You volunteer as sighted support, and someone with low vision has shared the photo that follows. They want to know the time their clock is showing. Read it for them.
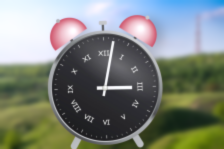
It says 3:02
